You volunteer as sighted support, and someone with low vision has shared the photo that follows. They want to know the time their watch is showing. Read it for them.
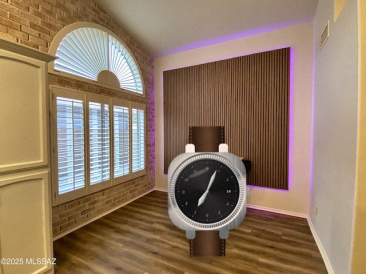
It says 7:04
